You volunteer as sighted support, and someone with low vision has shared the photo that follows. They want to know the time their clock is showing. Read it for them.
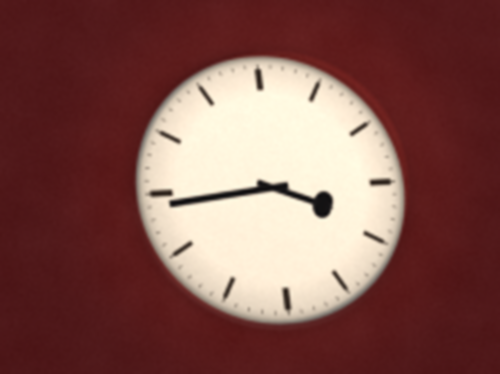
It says 3:44
